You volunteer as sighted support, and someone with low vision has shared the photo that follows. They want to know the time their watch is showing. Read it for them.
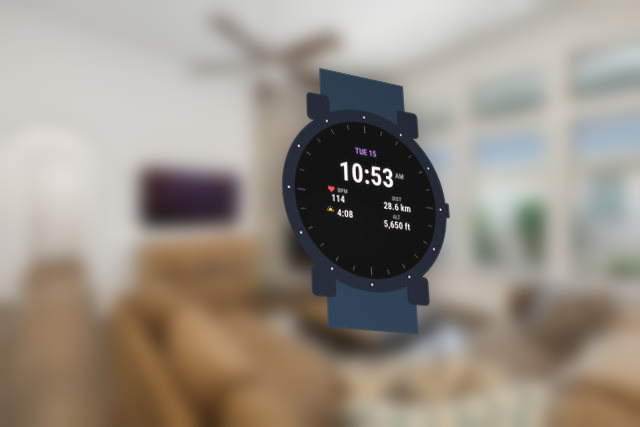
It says 10:53
